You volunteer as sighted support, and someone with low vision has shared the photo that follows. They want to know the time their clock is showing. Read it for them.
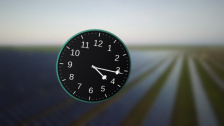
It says 4:16
